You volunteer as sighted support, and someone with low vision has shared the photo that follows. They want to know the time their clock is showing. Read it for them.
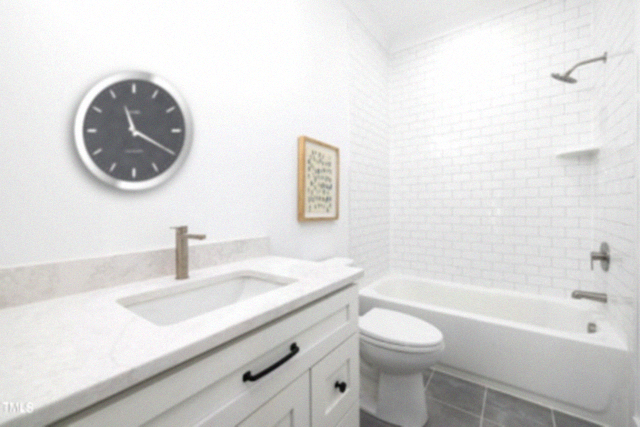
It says 11:20
